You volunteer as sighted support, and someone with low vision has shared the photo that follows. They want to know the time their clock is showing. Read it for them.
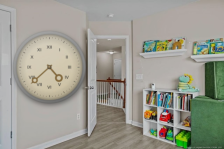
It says 4:38
